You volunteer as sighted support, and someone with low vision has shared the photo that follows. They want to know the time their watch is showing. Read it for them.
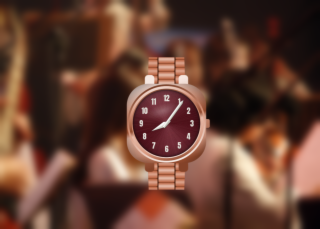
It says 8:06
